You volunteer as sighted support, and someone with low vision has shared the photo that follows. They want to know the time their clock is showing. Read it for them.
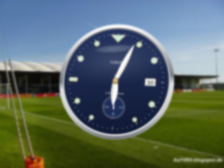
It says 6:04
